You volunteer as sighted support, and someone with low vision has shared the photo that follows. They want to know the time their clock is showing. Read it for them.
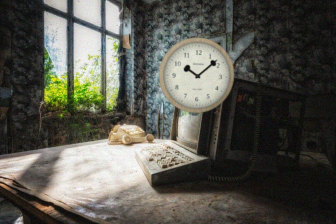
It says 10:08
